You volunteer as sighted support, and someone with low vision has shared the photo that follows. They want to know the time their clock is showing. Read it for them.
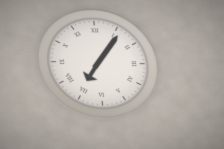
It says 7:06
